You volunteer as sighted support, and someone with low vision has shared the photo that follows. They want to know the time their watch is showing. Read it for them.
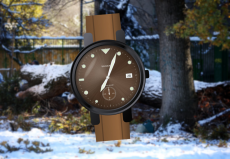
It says 7:04
